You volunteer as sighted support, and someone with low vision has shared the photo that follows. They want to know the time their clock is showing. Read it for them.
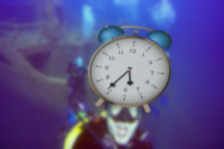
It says 5:36
